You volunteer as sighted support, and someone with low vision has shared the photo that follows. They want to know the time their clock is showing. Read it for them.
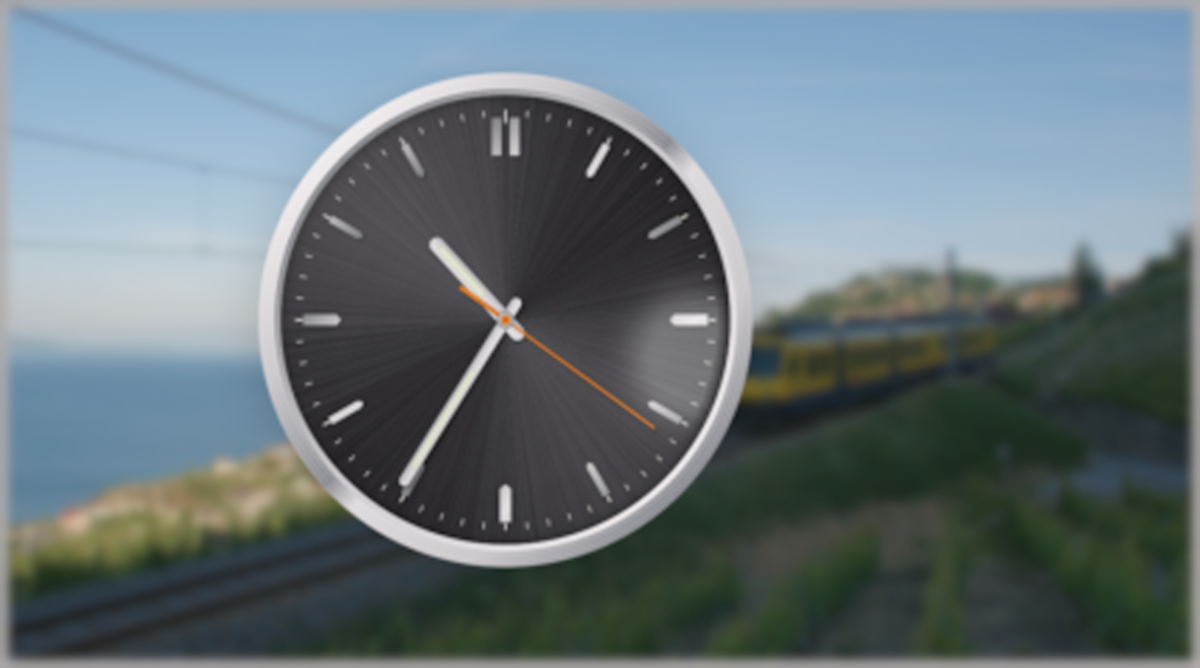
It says 10:35:21
